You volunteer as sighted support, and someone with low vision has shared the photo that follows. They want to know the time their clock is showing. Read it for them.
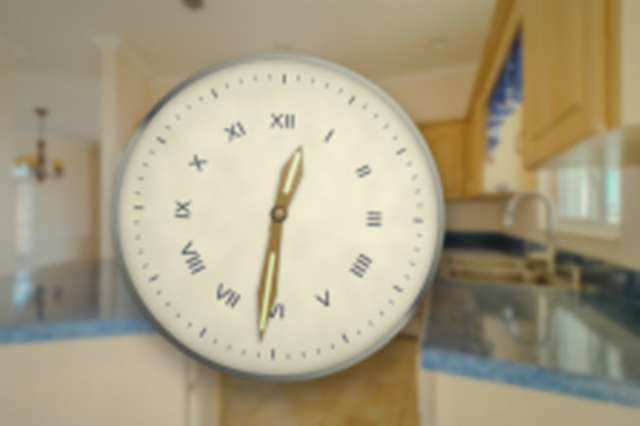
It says 12:31
